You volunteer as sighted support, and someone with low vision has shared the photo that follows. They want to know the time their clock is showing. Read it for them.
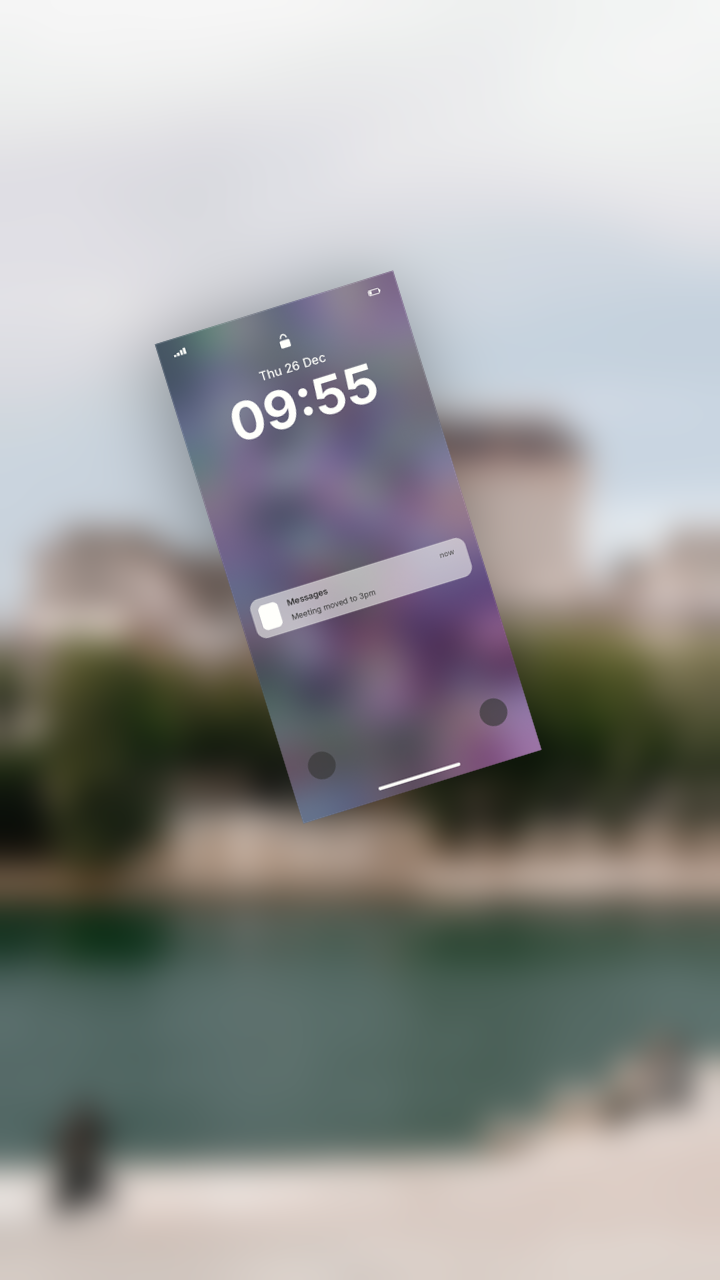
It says 9:55
